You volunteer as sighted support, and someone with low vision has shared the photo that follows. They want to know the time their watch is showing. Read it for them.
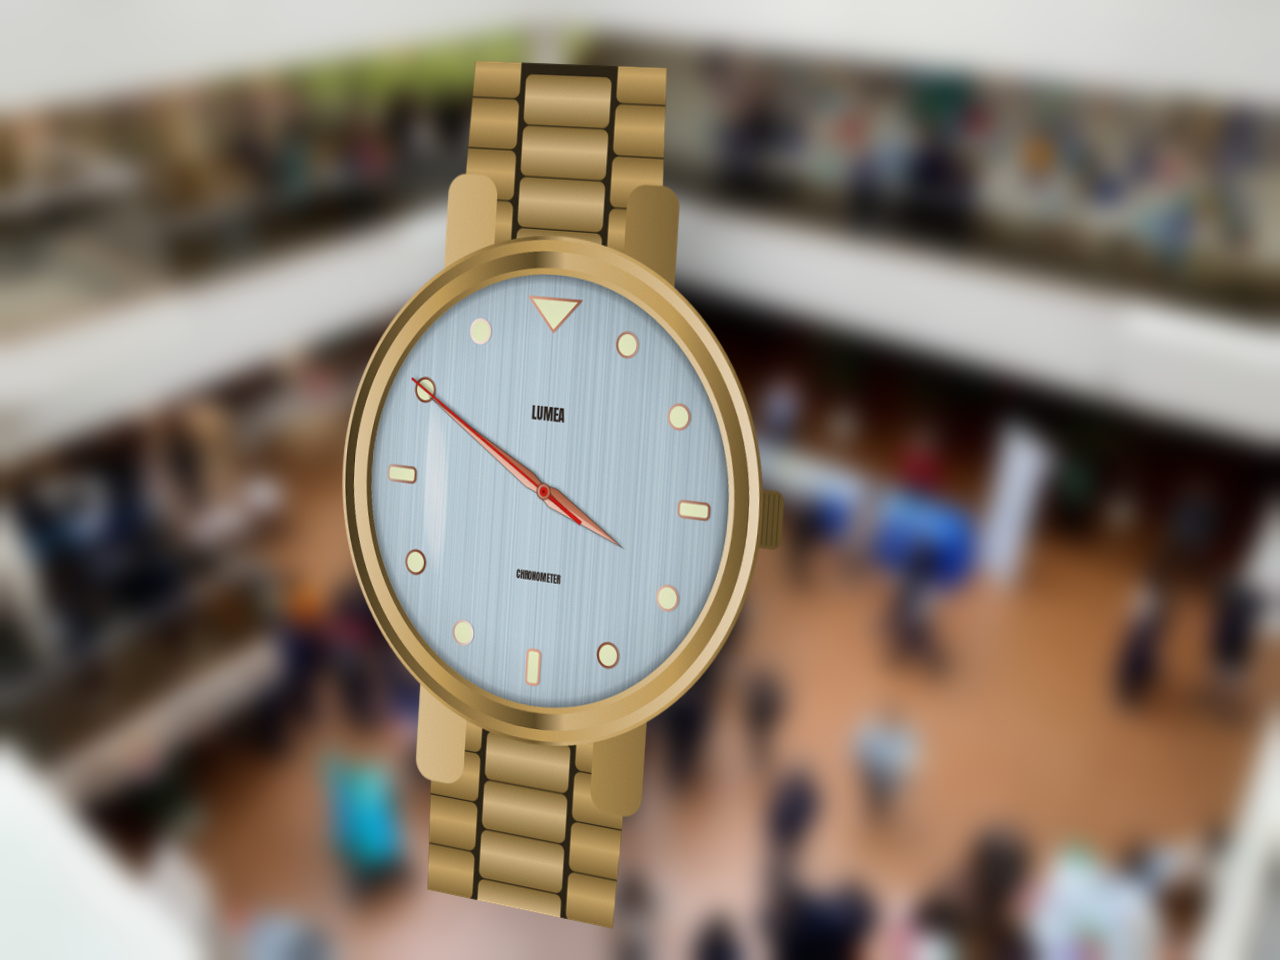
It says 3:49:50
